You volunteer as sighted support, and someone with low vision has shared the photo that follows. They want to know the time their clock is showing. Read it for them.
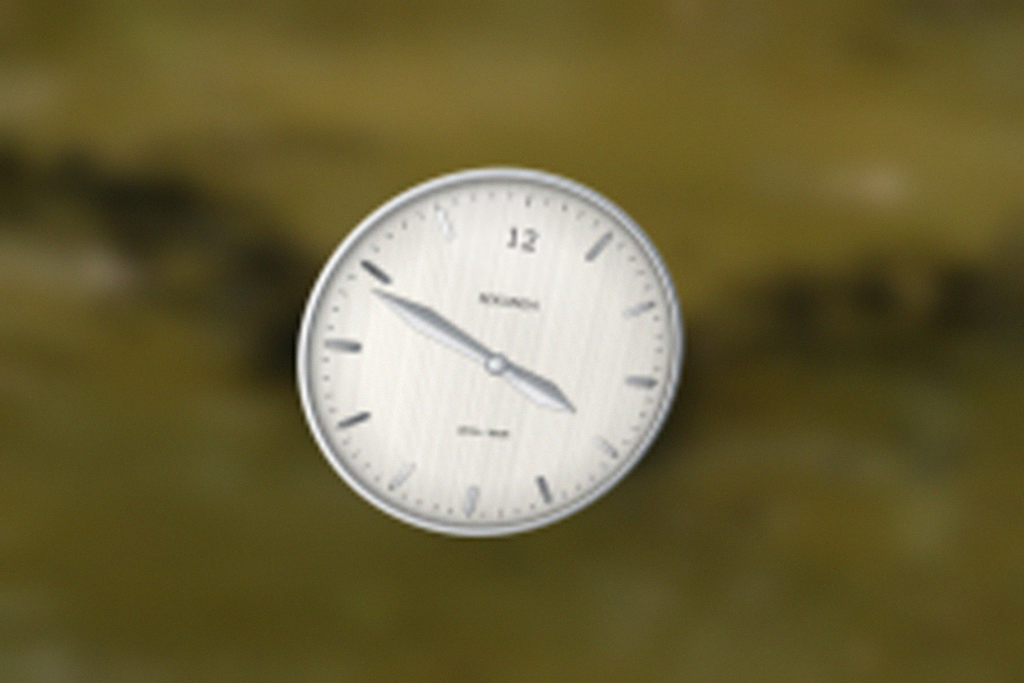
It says 3:49
